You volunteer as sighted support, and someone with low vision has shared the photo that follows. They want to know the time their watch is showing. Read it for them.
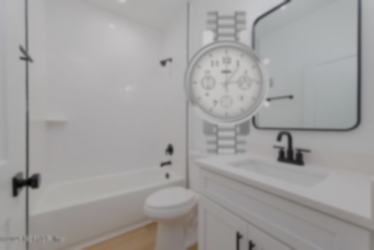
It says 1:14
